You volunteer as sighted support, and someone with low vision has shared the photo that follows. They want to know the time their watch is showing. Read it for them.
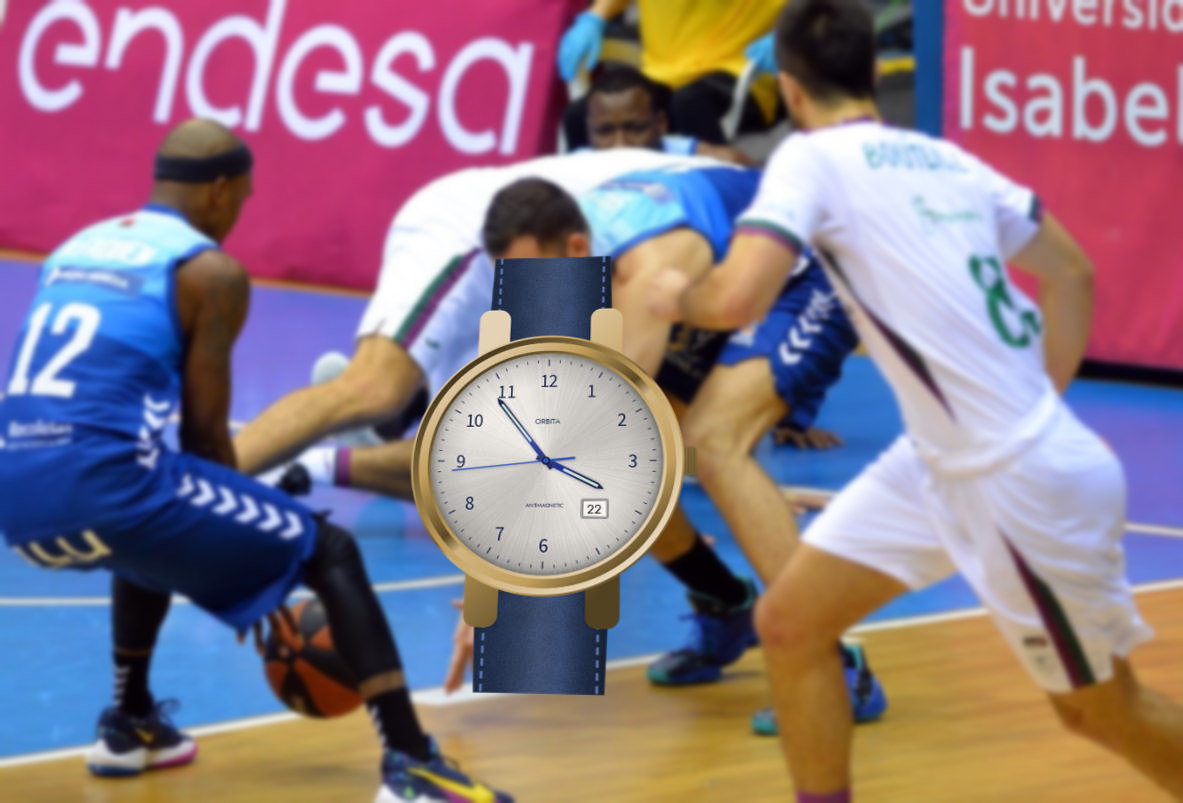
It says 3:53:44
